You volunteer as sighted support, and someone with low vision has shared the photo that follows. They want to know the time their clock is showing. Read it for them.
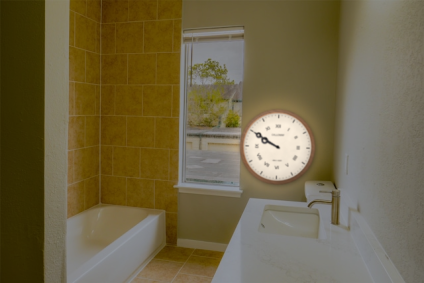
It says 9:50
